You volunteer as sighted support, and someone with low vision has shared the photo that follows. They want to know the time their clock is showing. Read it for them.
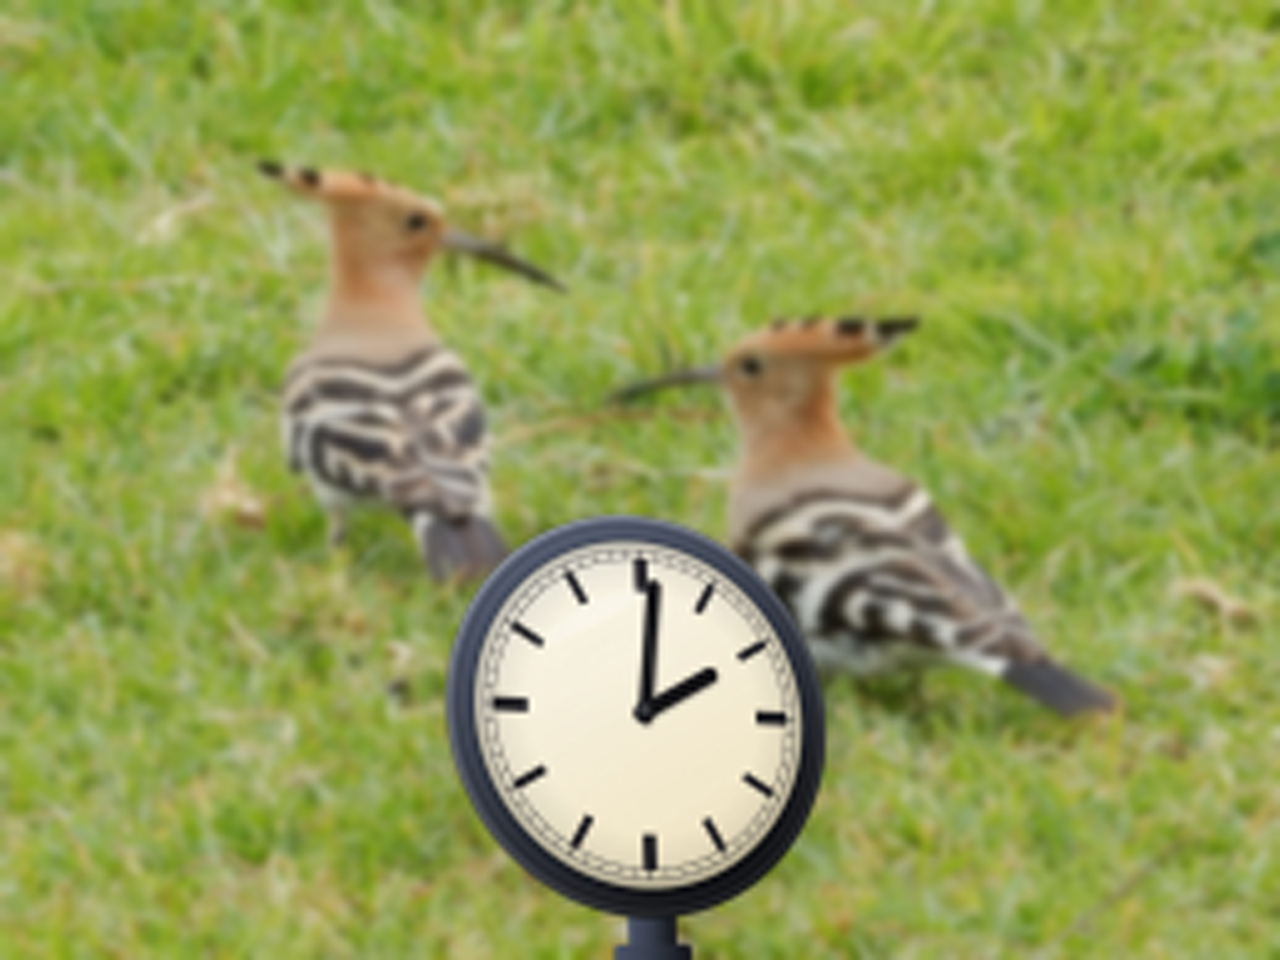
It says 2:01
